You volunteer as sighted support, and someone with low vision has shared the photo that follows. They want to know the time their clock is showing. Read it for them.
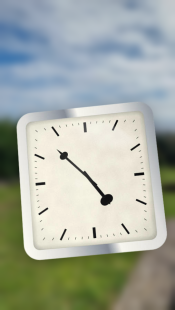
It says 4:53
